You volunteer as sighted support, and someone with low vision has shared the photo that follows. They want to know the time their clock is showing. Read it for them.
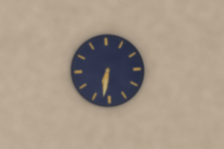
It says 6:32
